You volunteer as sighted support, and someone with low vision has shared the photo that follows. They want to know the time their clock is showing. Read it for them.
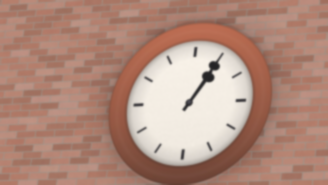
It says 1:05
